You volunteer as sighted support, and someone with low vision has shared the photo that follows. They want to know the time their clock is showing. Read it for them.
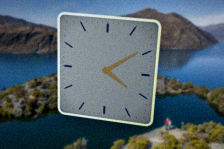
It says 4:09
